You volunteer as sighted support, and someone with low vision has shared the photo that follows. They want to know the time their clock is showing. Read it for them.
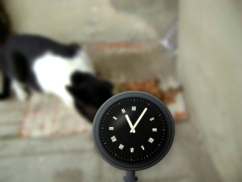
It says 11:05
